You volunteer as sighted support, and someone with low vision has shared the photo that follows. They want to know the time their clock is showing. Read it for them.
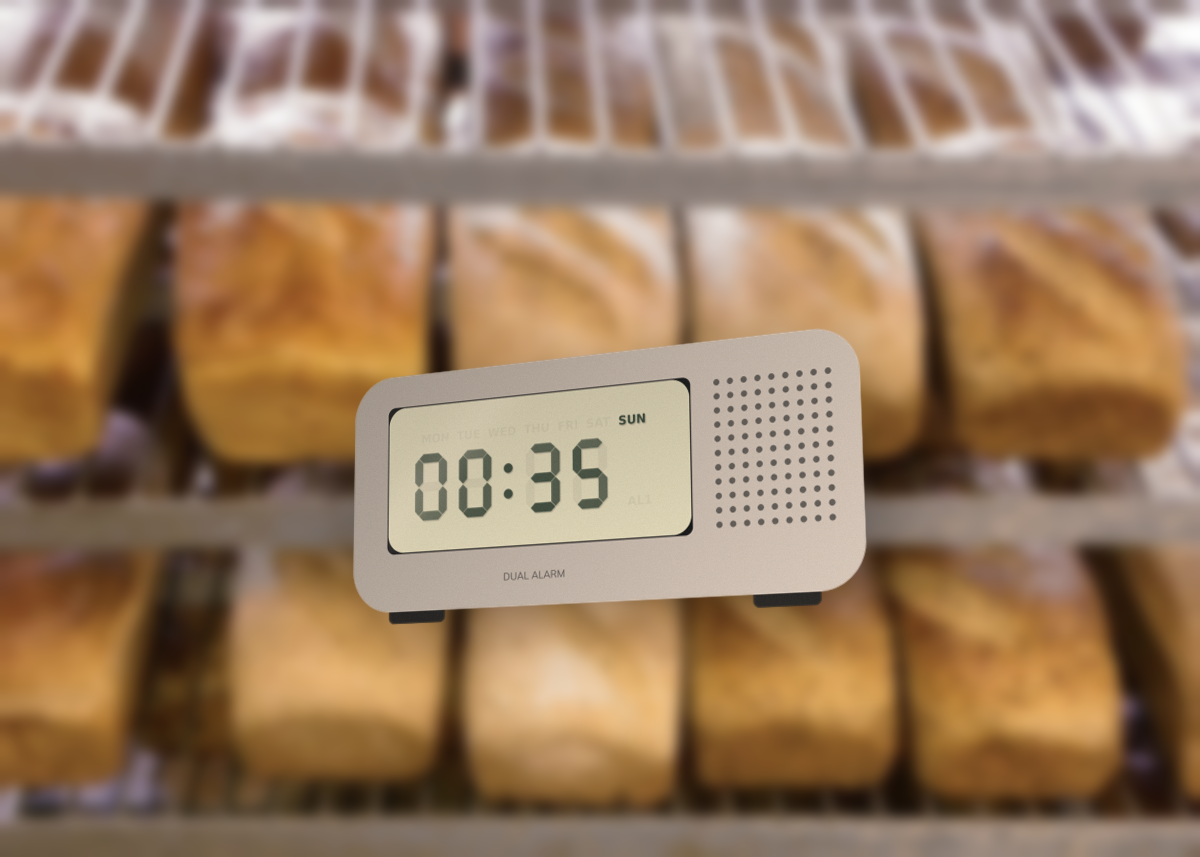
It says 0:35
